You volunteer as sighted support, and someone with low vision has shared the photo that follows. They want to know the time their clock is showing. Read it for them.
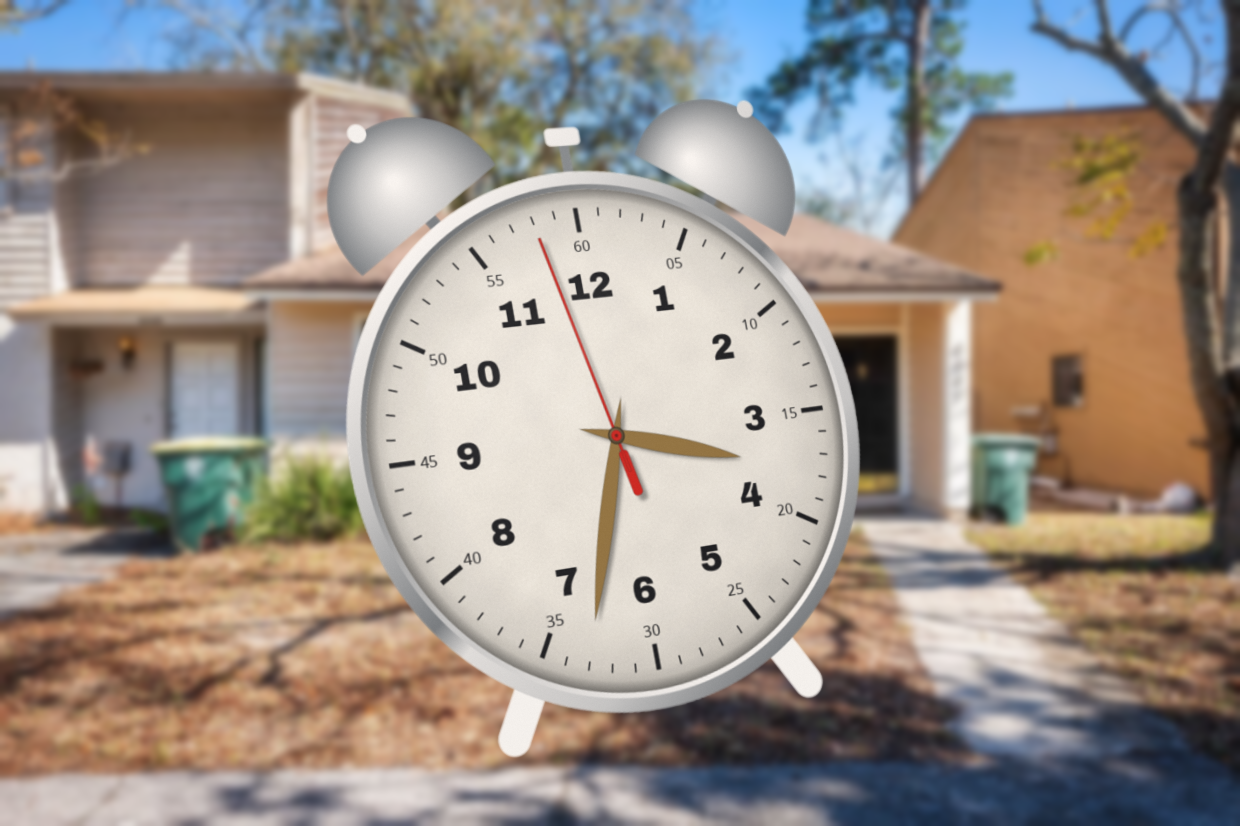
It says 3:32:58
